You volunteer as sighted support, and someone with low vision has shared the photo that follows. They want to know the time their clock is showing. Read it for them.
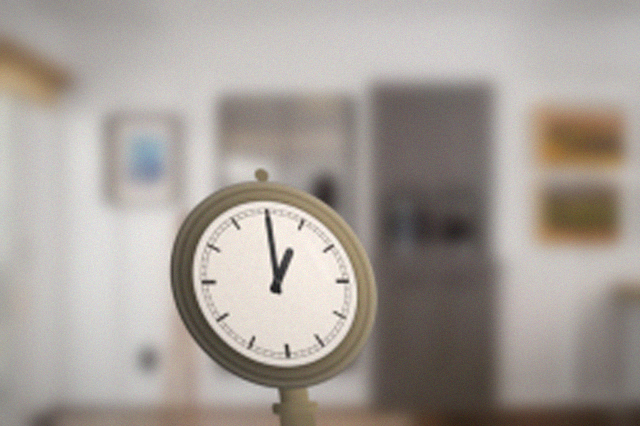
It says 1:00
